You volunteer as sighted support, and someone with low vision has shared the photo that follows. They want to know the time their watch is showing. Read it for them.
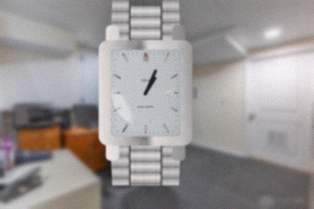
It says 1:04
